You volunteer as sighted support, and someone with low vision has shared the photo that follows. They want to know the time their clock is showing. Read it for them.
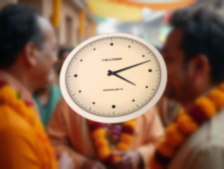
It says 4:12
